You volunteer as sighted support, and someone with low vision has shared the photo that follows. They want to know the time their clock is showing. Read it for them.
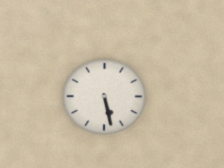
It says 5:28
